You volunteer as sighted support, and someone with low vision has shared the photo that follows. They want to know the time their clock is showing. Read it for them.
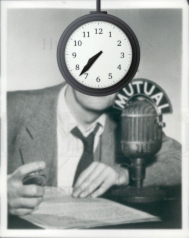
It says 7:37
